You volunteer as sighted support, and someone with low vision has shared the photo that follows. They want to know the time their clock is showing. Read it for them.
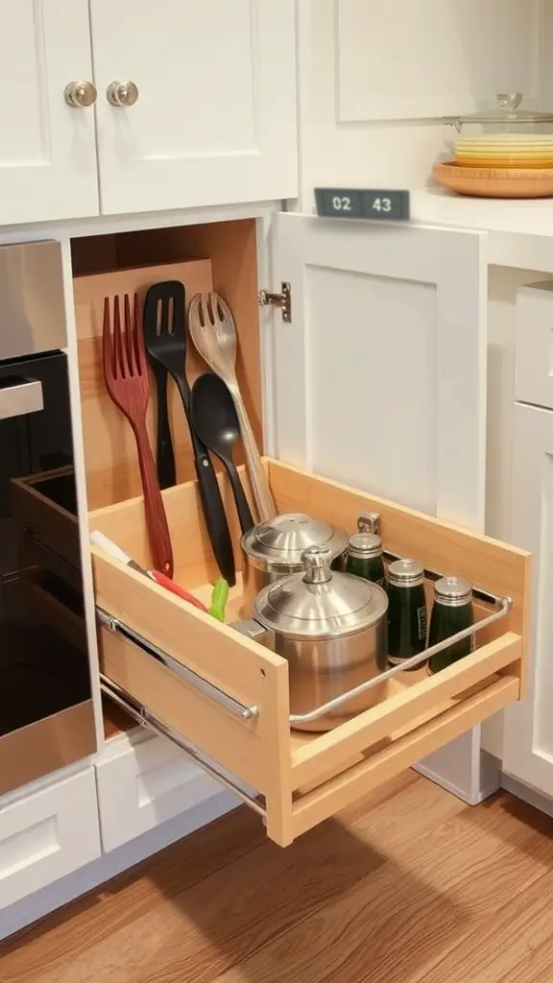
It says 2:43
